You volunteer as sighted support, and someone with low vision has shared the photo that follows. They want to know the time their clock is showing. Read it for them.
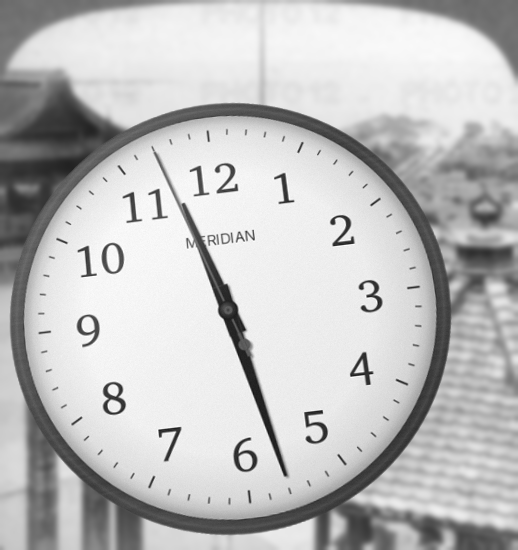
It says 11:27:57
